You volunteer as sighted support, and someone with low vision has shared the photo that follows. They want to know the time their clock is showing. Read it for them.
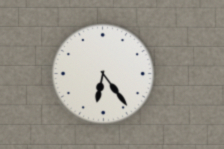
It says 6:24
